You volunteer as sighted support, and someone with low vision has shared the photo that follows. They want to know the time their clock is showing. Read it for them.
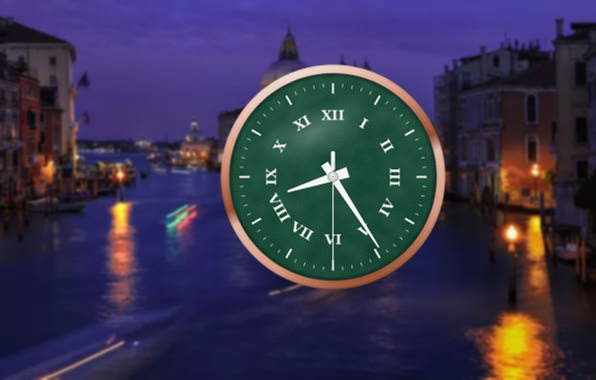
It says 8:24:30
